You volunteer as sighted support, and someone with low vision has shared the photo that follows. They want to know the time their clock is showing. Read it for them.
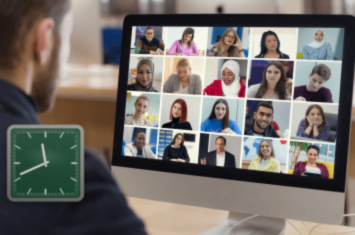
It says 11:41
